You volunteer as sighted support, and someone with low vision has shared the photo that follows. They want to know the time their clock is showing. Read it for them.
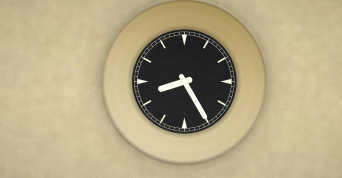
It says 8:25
